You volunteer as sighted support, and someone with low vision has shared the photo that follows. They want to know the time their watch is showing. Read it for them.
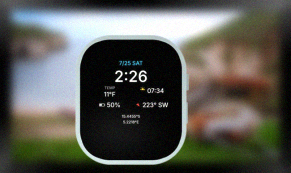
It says 2:26
